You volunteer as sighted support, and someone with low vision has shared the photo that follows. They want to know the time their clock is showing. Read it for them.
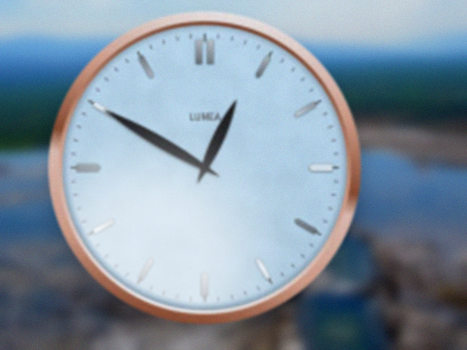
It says 12:50
